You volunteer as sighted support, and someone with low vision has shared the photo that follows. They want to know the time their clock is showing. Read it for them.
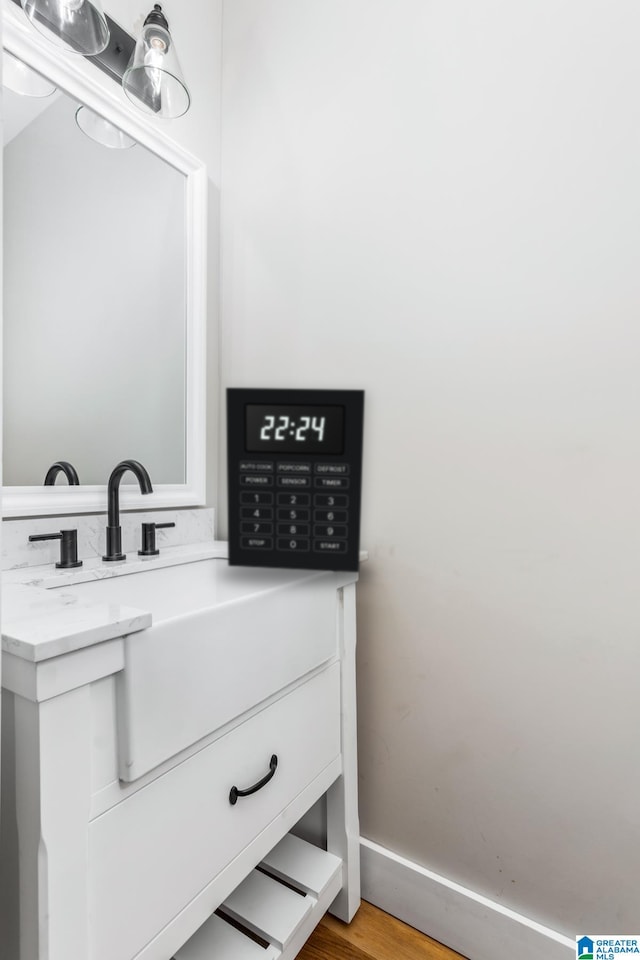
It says 22:24
